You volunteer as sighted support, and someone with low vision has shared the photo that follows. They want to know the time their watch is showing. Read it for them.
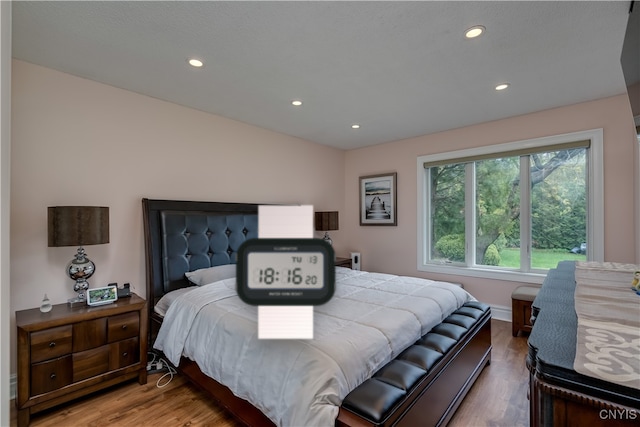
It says 18:16
